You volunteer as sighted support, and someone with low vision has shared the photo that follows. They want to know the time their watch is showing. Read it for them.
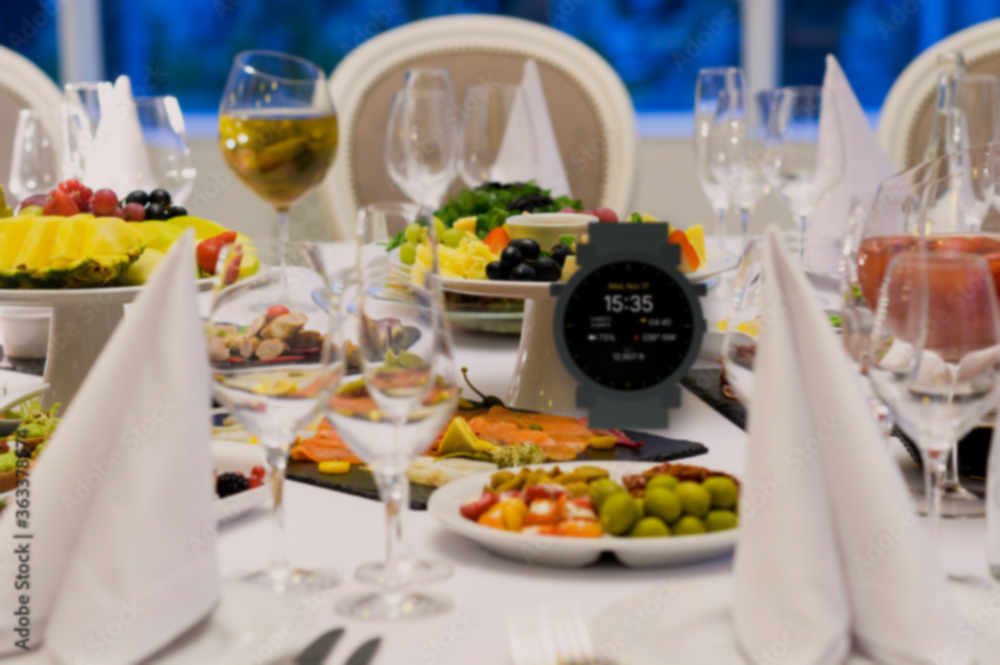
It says 15:35
